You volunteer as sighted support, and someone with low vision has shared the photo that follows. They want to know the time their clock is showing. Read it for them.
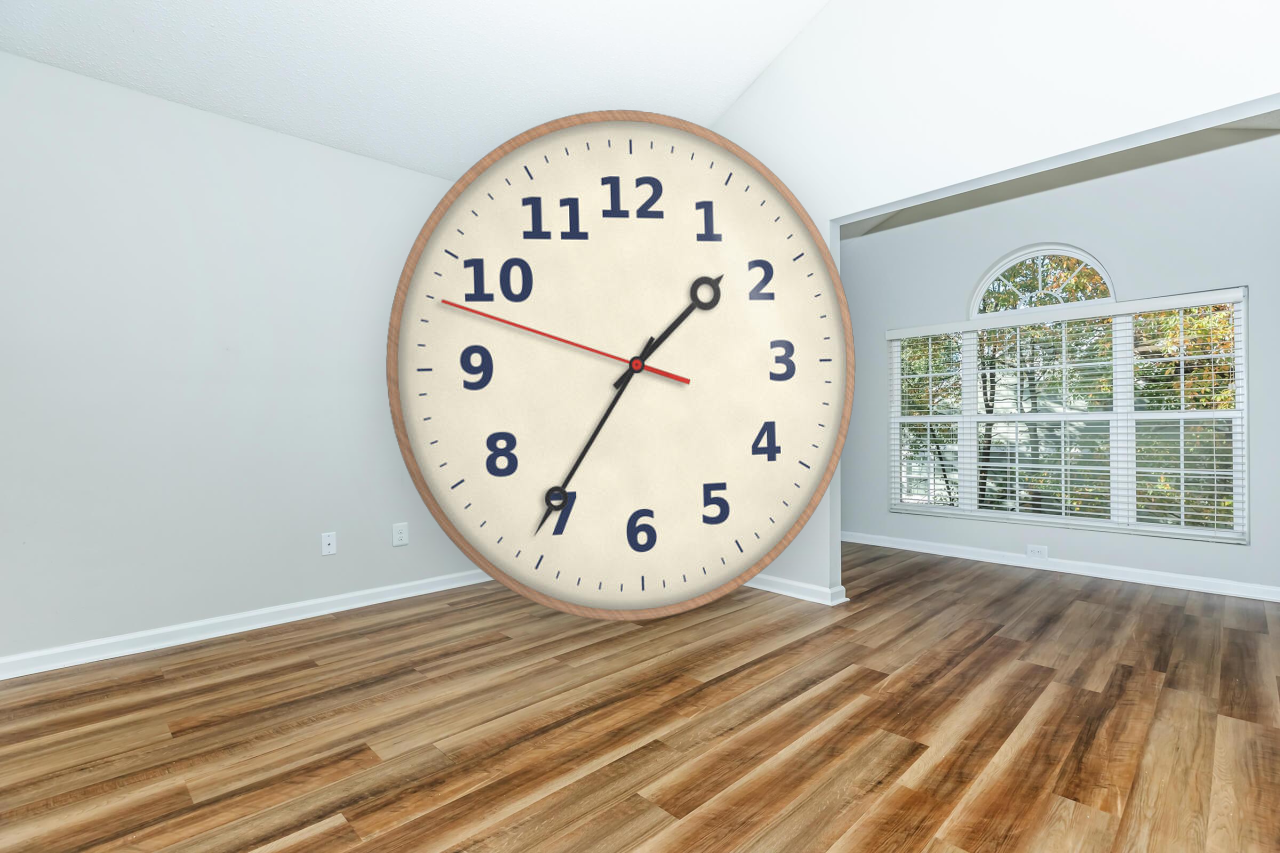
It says 1:35:48
